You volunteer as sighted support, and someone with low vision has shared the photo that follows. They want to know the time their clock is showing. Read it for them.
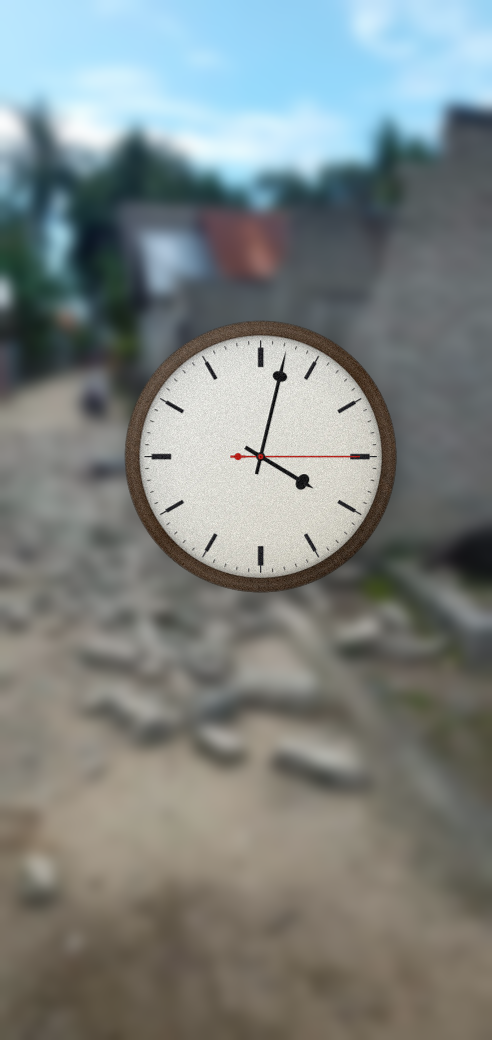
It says 4:02:15
